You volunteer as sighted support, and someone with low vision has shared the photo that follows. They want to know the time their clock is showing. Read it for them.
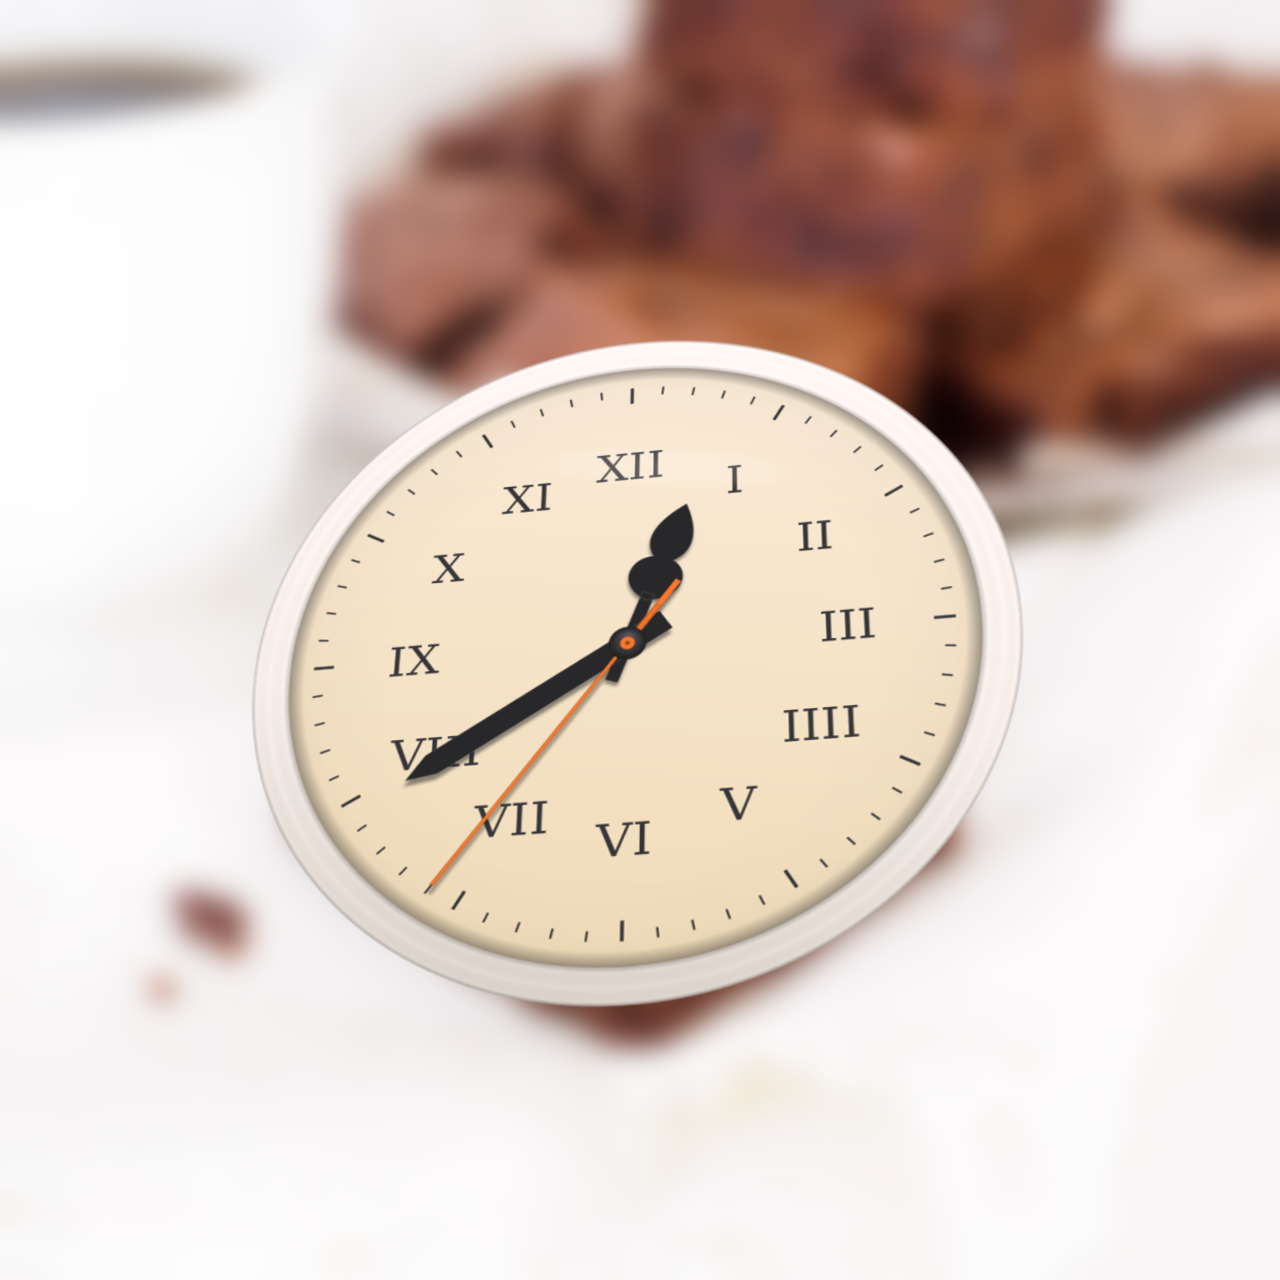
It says 12:39:36
